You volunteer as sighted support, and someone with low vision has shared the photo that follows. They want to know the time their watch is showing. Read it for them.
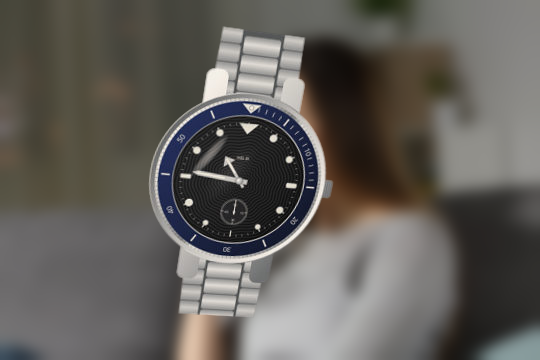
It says 10:46
